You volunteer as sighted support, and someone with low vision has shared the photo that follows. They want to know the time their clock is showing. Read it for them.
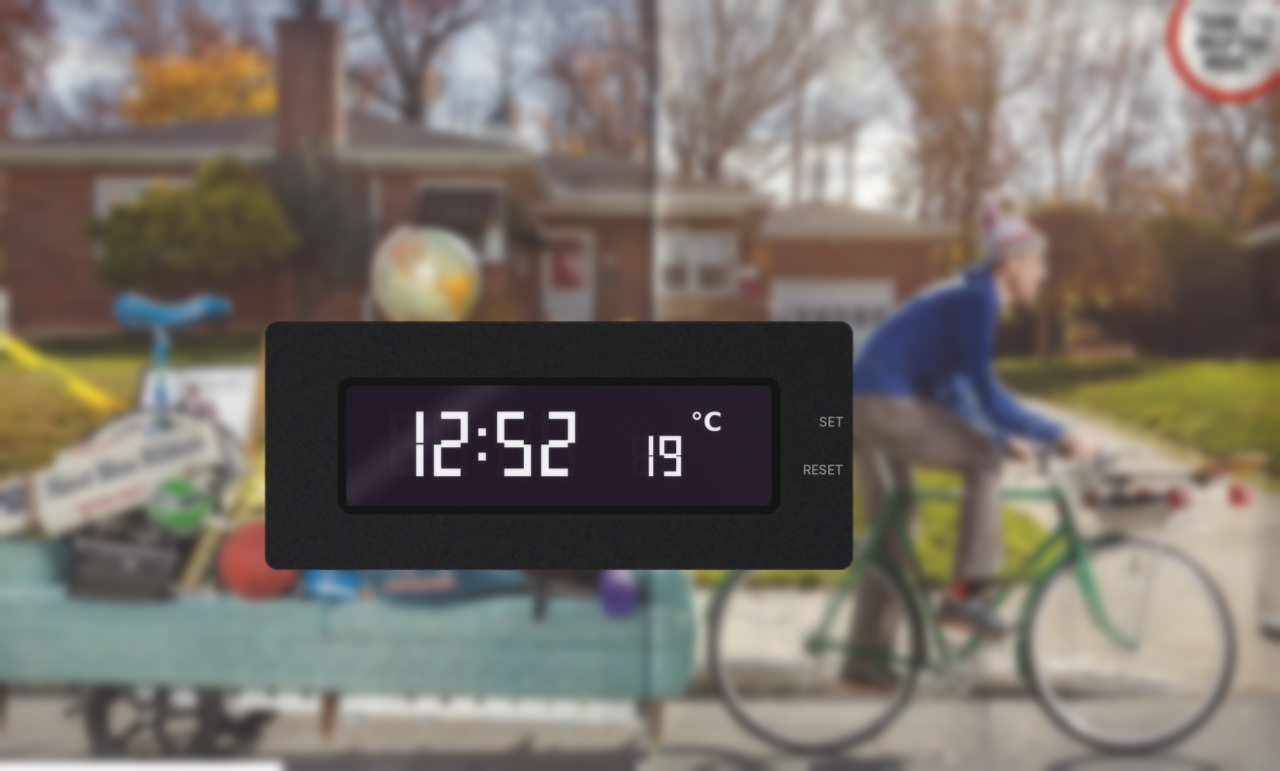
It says 12:52
